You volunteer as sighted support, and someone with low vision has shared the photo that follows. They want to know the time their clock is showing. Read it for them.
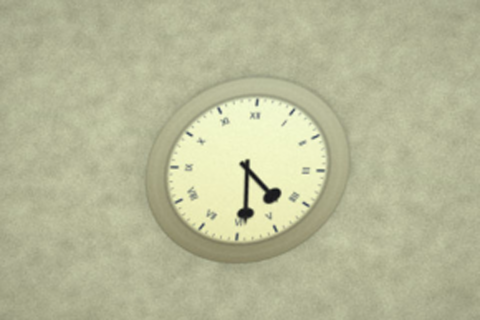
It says 4:29
